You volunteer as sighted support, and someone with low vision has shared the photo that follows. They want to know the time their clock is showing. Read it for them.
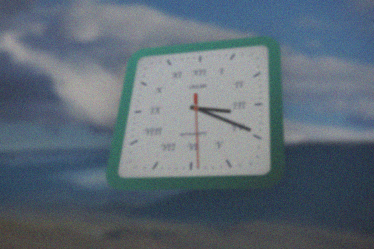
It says 3:19:29
